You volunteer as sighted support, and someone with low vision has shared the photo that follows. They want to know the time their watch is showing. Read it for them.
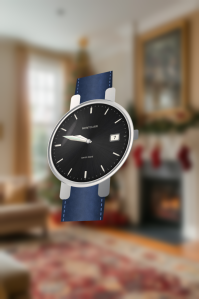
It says 9:48
